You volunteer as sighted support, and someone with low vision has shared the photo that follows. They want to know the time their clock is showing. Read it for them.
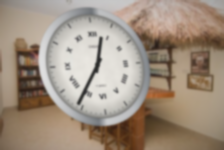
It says 12:36
